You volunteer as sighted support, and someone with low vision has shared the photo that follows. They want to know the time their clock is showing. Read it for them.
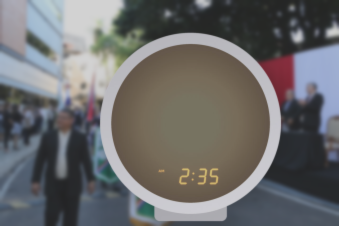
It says 2:35
